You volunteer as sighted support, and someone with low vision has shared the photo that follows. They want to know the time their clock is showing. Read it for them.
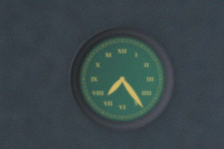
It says 7:24
